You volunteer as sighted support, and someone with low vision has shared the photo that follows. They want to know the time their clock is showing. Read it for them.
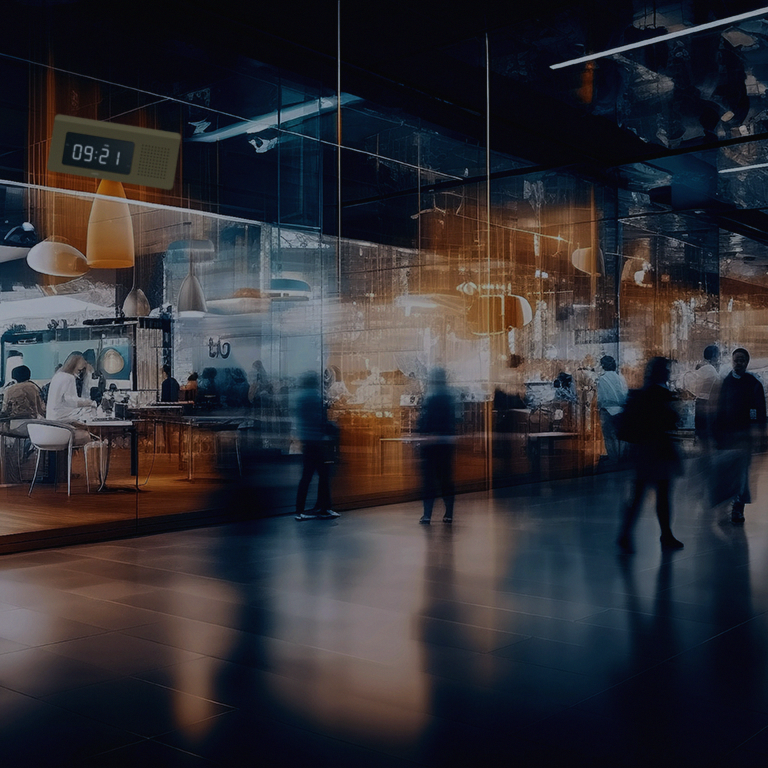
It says 9:21
